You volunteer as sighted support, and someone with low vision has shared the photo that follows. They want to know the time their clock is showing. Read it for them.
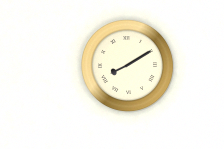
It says 8:10
